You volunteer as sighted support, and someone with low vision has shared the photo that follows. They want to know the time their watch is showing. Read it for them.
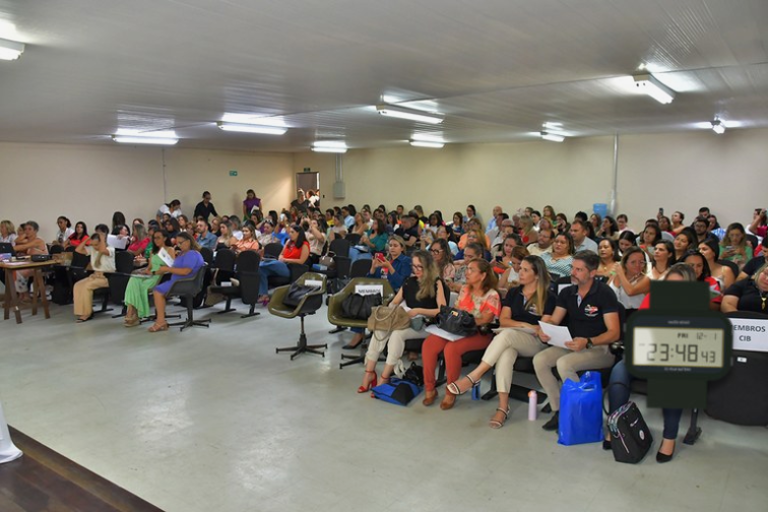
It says 23:48:43
